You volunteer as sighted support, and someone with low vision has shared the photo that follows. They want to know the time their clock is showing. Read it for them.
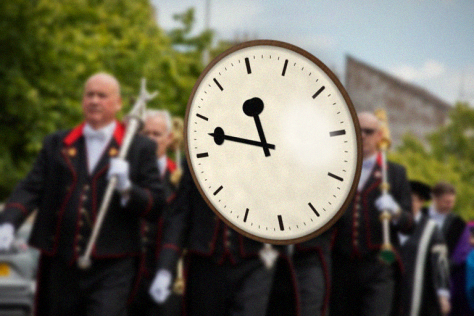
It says 11:48
